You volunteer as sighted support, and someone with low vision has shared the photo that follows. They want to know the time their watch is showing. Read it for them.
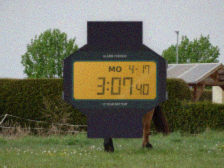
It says 3:07:40
